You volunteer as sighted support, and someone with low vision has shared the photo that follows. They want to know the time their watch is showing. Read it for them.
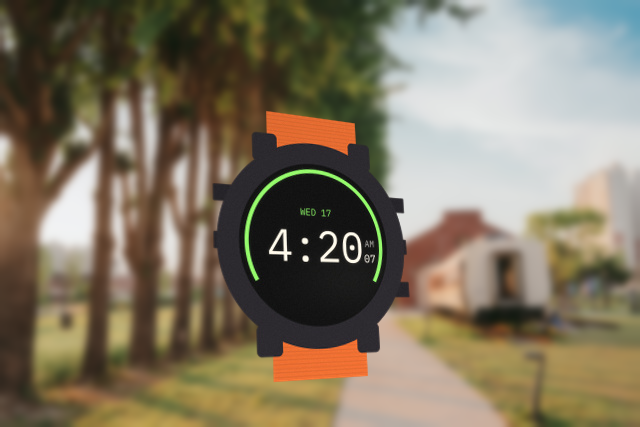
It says 4:20:07
